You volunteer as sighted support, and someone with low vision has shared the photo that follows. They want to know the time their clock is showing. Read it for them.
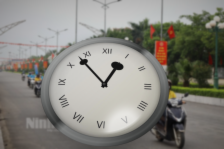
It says 12:53
